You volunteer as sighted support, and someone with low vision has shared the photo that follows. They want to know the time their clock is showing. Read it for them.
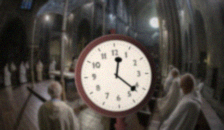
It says 12:22
